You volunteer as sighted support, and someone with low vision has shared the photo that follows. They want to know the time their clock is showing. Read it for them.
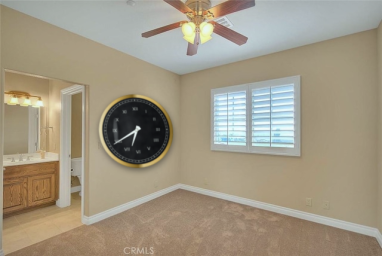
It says 6:40
